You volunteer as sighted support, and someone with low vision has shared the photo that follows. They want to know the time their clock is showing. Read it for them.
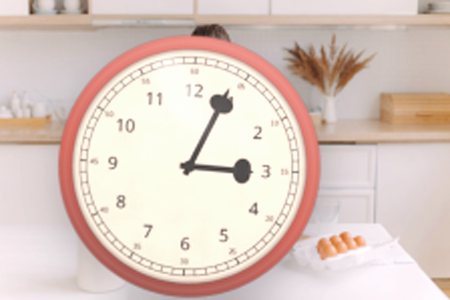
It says 3:04
